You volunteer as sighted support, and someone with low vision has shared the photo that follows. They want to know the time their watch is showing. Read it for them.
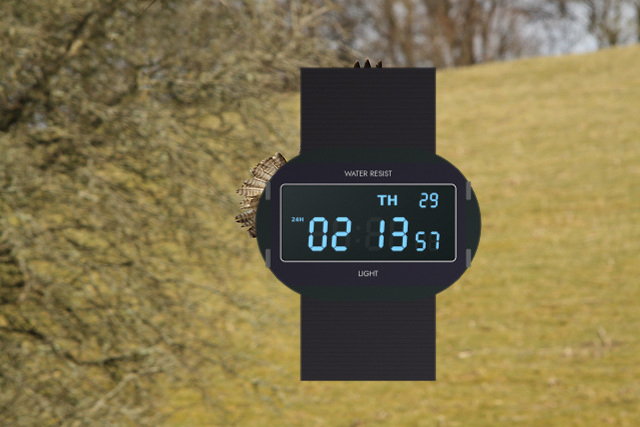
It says 2:13:57
